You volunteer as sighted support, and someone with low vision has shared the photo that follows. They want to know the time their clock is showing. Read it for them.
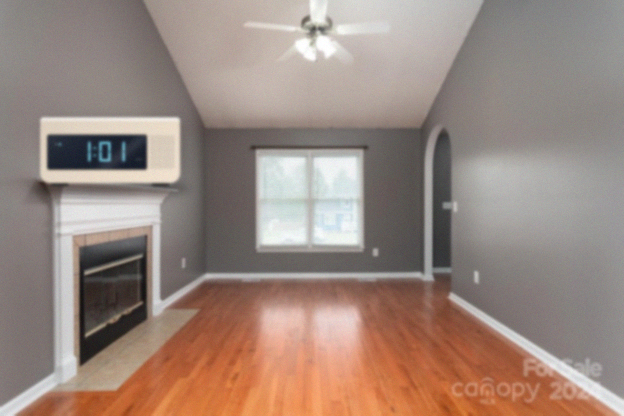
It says 1:01
